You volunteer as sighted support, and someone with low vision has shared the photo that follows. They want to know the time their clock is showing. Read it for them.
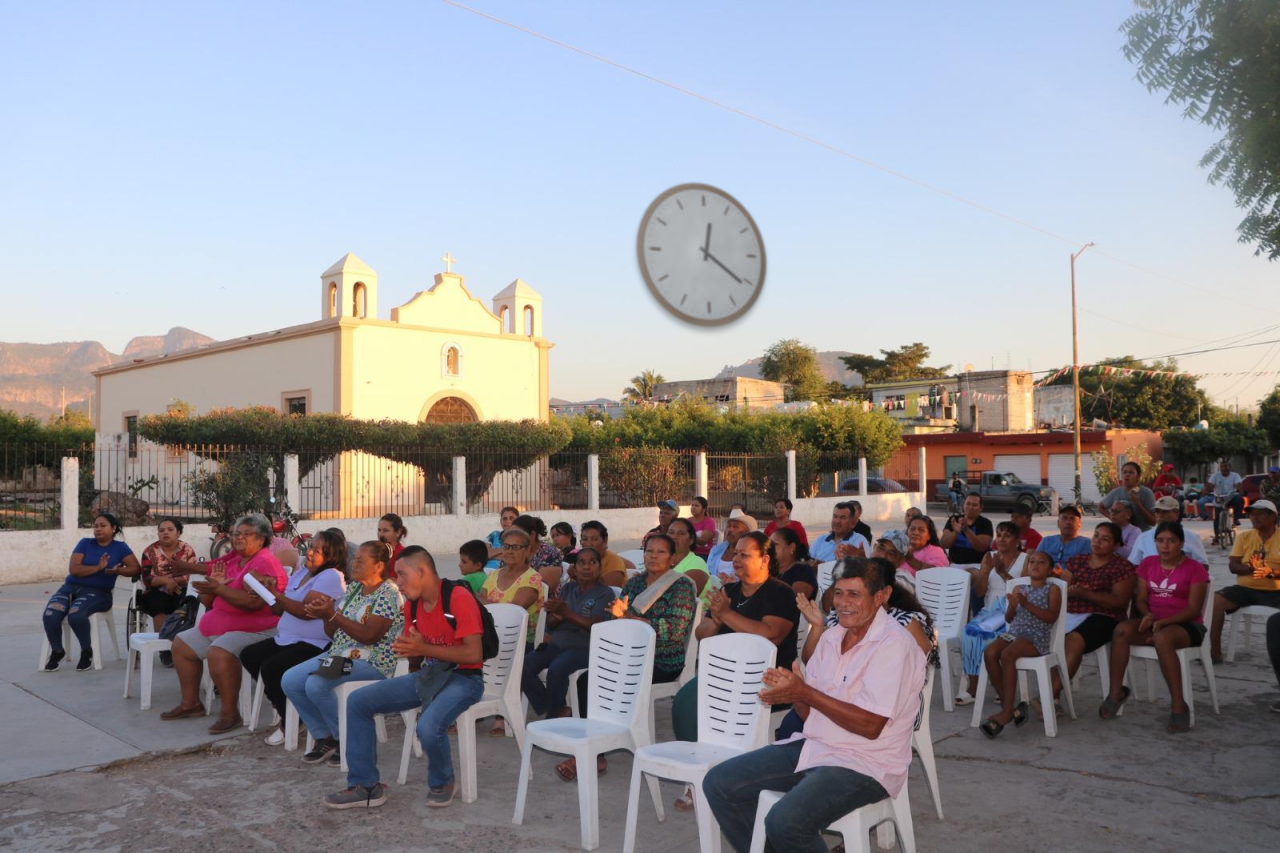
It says 12:21
